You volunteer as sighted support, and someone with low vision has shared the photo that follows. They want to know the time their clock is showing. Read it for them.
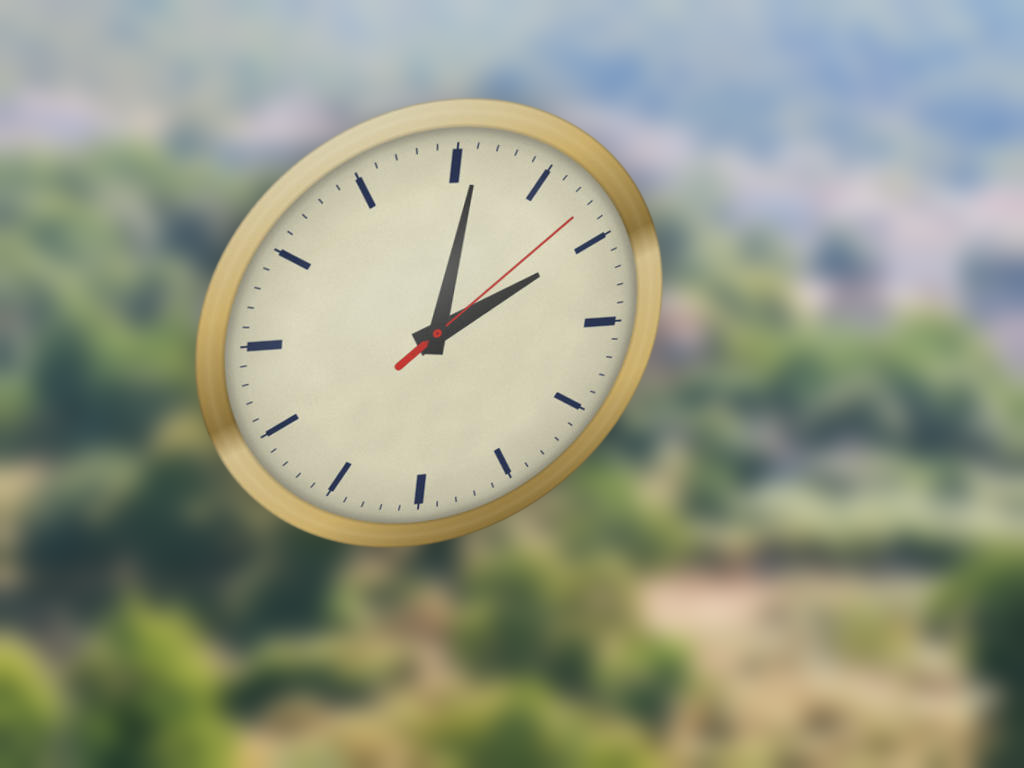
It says 2:01:08
